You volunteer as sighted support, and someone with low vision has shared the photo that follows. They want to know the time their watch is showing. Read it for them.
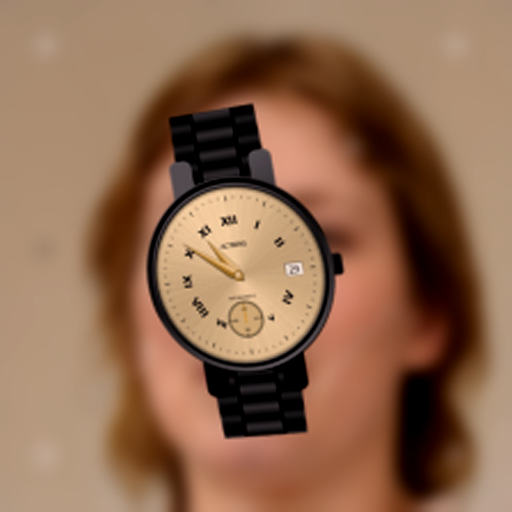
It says 10:51
